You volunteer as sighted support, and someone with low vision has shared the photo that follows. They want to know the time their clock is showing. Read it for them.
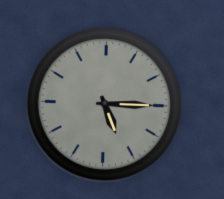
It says 5:15
